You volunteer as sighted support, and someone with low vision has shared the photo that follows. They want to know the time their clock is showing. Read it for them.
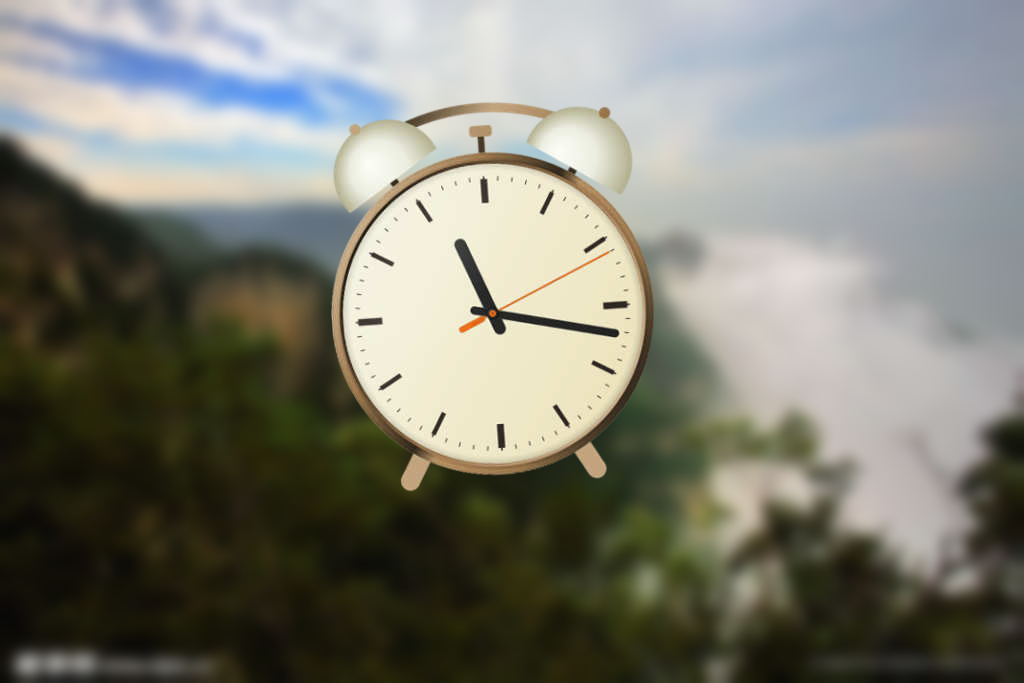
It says 11:17:11
